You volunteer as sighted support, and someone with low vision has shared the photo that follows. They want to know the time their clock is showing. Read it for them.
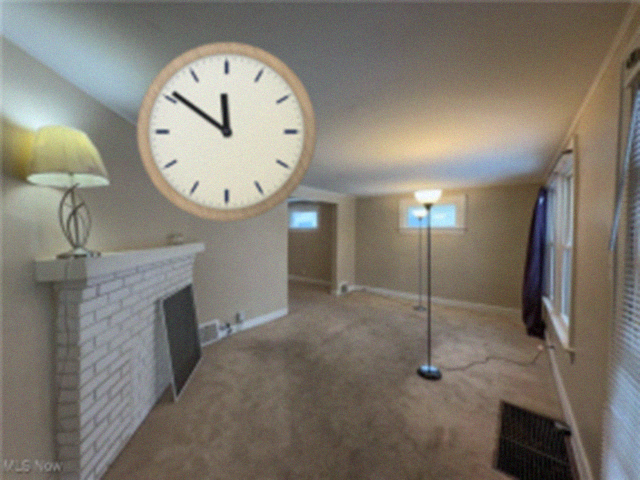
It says 11:51
